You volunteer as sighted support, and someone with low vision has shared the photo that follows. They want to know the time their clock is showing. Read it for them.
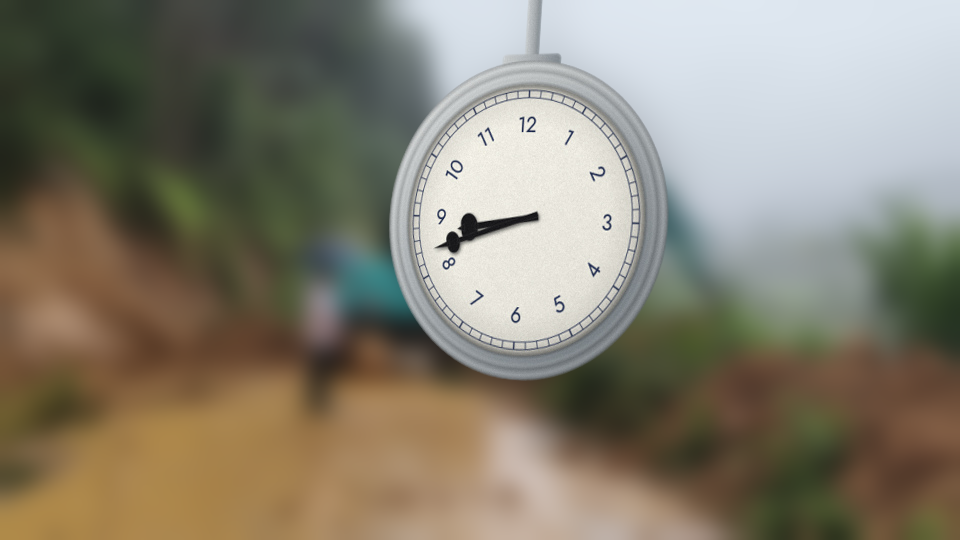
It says 8:42
